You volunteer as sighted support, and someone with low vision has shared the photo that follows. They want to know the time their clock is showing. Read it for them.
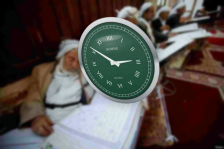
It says 2:51
